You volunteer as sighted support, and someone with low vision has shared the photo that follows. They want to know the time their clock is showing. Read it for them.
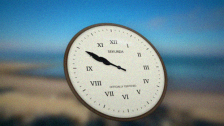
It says 9:50
